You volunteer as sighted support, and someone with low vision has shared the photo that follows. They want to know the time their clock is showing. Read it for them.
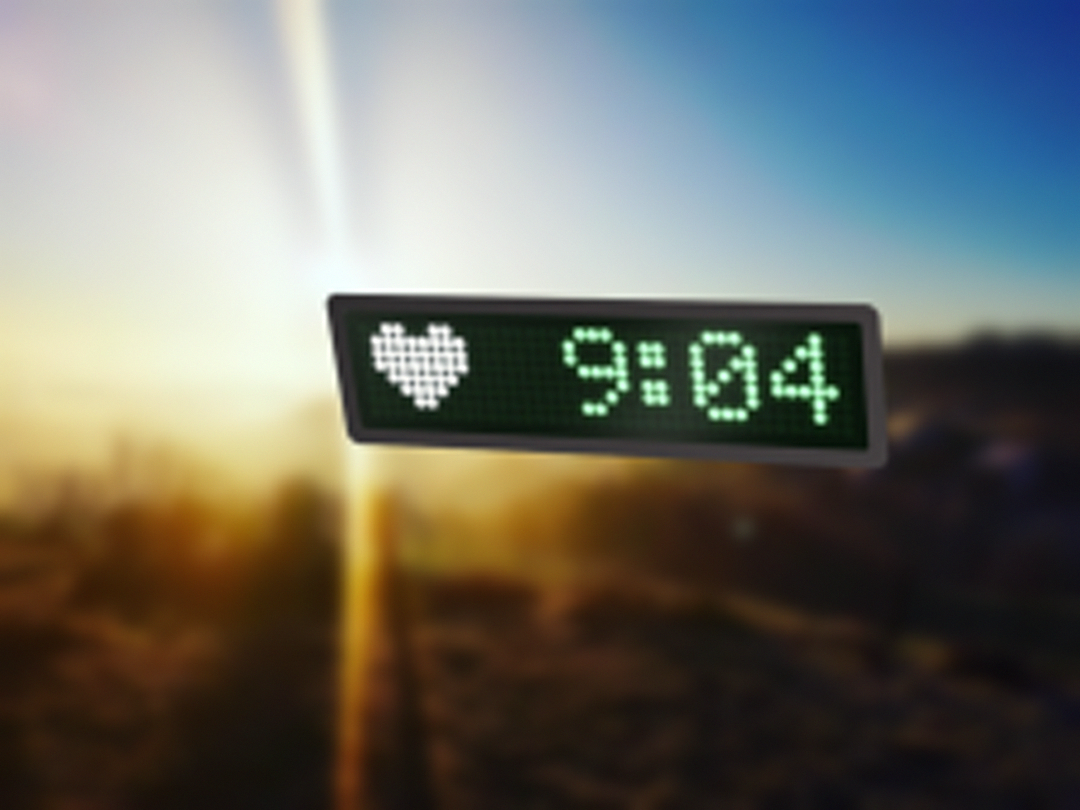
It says 9:04
